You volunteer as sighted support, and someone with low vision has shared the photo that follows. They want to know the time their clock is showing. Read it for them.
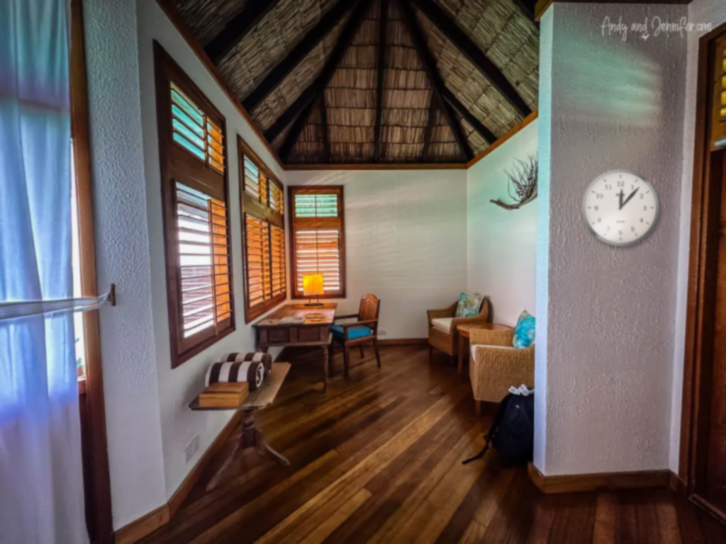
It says 12:07
